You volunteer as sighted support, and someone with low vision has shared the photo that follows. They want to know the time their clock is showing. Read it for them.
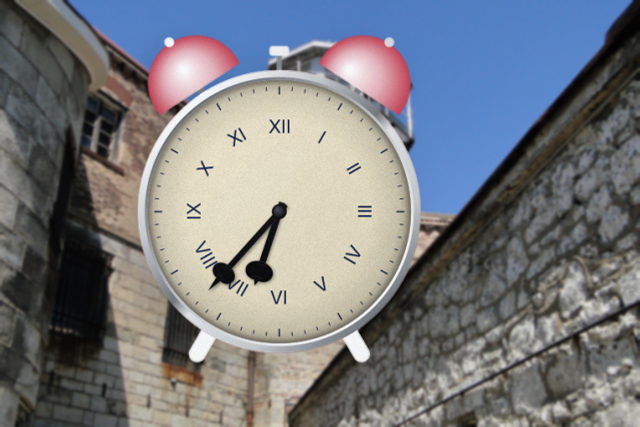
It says 6:37
